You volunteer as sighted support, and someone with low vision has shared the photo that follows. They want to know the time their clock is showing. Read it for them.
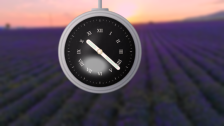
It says 10:22
